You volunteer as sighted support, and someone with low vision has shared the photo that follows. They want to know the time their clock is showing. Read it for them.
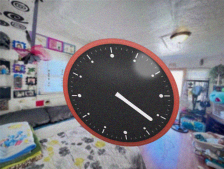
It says 4:22
